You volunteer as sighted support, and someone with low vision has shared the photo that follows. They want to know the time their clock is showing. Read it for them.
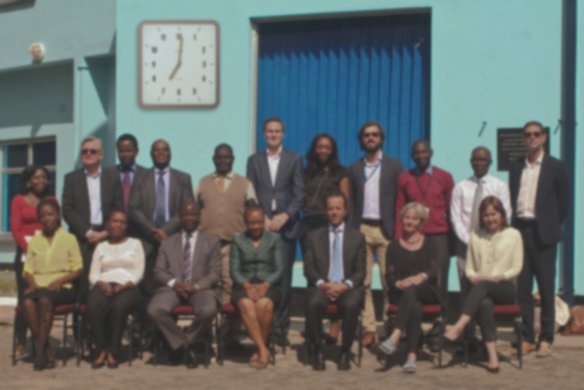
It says 7:01
